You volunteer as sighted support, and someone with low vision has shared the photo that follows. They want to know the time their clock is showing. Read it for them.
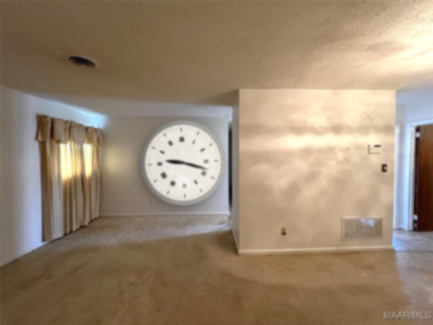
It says 9:18
